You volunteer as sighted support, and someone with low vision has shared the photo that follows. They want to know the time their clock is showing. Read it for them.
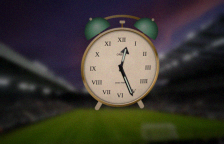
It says 12:26
